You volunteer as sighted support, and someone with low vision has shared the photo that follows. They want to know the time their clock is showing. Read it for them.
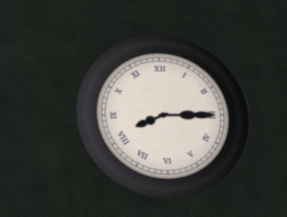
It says 8:15
